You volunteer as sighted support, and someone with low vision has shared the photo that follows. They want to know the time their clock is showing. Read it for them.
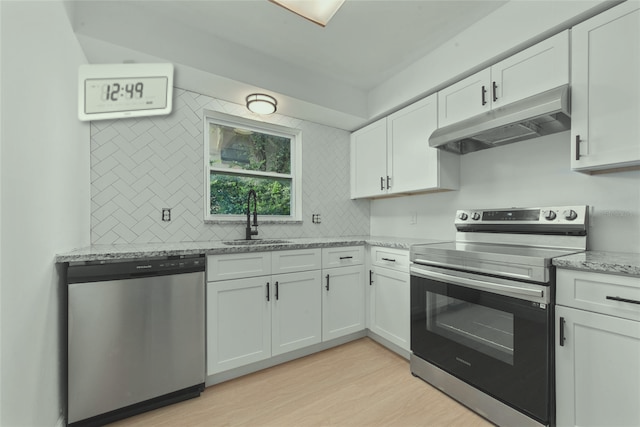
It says 12:49
